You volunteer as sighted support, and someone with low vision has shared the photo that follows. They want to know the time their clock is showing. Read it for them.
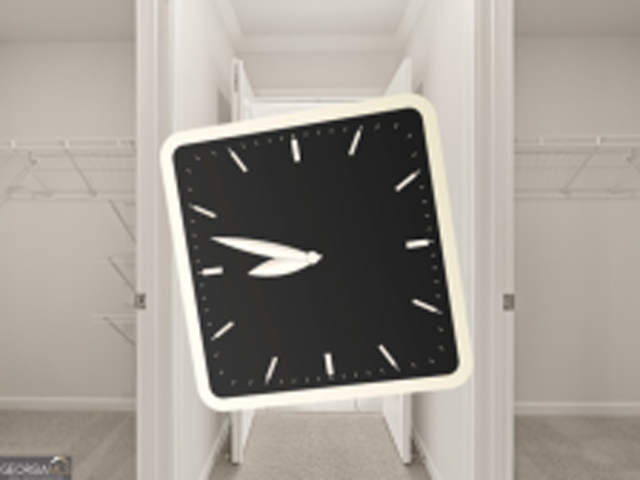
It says 8:48
